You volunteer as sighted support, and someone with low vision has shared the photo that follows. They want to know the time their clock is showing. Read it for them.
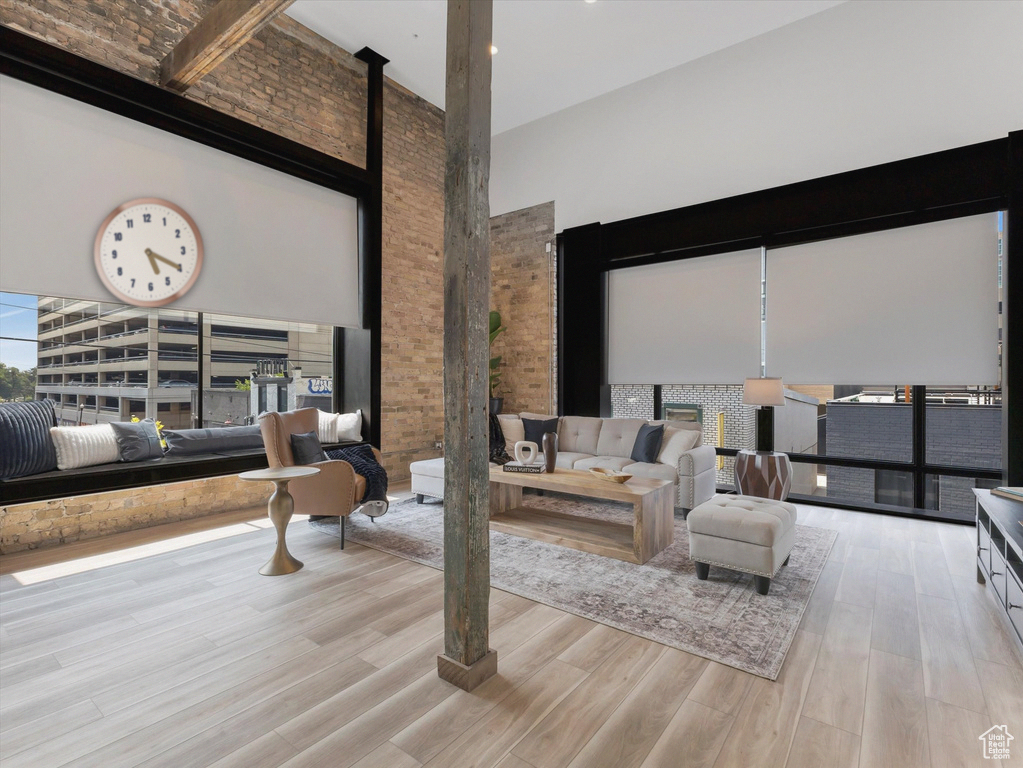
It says 5:20
